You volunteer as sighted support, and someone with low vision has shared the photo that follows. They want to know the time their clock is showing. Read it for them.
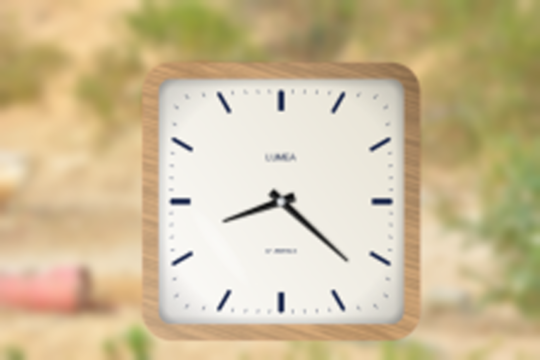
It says 8:22
